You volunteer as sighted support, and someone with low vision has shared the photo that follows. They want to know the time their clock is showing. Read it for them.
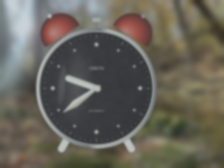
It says 9:39
